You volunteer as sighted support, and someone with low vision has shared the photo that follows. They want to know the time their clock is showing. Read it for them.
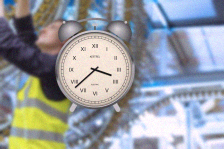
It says 3:38
